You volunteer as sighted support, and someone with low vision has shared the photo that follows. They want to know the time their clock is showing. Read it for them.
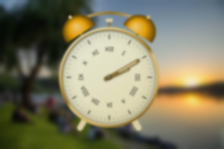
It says 2:10
